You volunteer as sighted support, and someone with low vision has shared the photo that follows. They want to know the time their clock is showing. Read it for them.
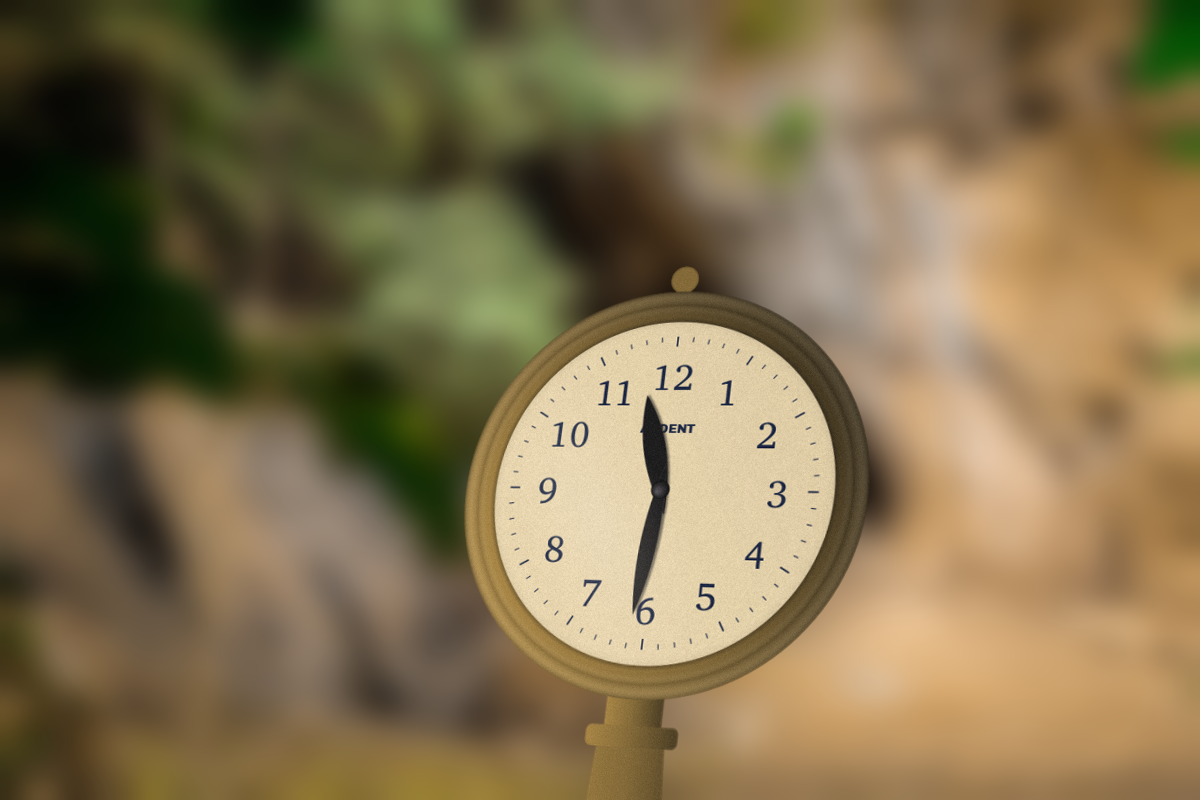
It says 11:31
